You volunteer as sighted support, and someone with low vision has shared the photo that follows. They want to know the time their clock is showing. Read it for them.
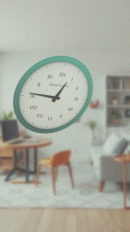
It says 12:46
